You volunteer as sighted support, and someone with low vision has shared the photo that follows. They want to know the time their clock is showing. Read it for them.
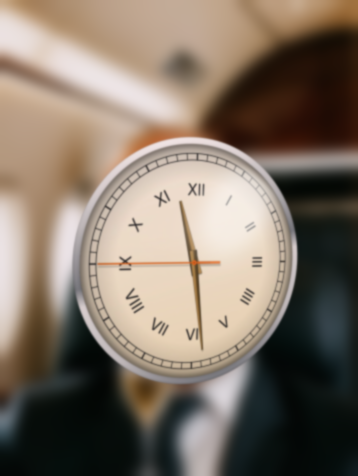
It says 11:28:45
